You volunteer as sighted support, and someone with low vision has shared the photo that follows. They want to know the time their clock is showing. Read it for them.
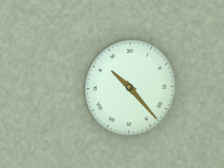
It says 10:23
